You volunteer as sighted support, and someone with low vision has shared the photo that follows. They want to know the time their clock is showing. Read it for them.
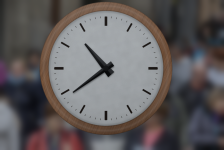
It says 10:39
